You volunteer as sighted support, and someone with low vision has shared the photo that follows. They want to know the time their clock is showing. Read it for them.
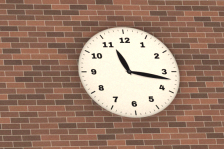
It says 11:17
